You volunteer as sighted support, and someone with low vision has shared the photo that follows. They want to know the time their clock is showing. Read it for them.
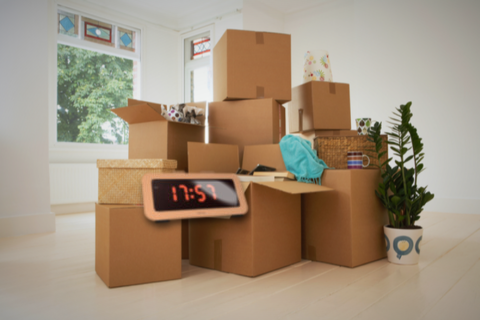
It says 17:57
